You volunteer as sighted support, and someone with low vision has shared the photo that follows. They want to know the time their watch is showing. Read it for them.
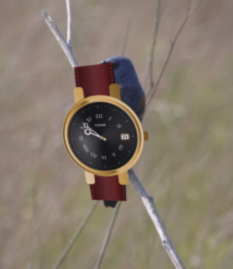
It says 9:52
